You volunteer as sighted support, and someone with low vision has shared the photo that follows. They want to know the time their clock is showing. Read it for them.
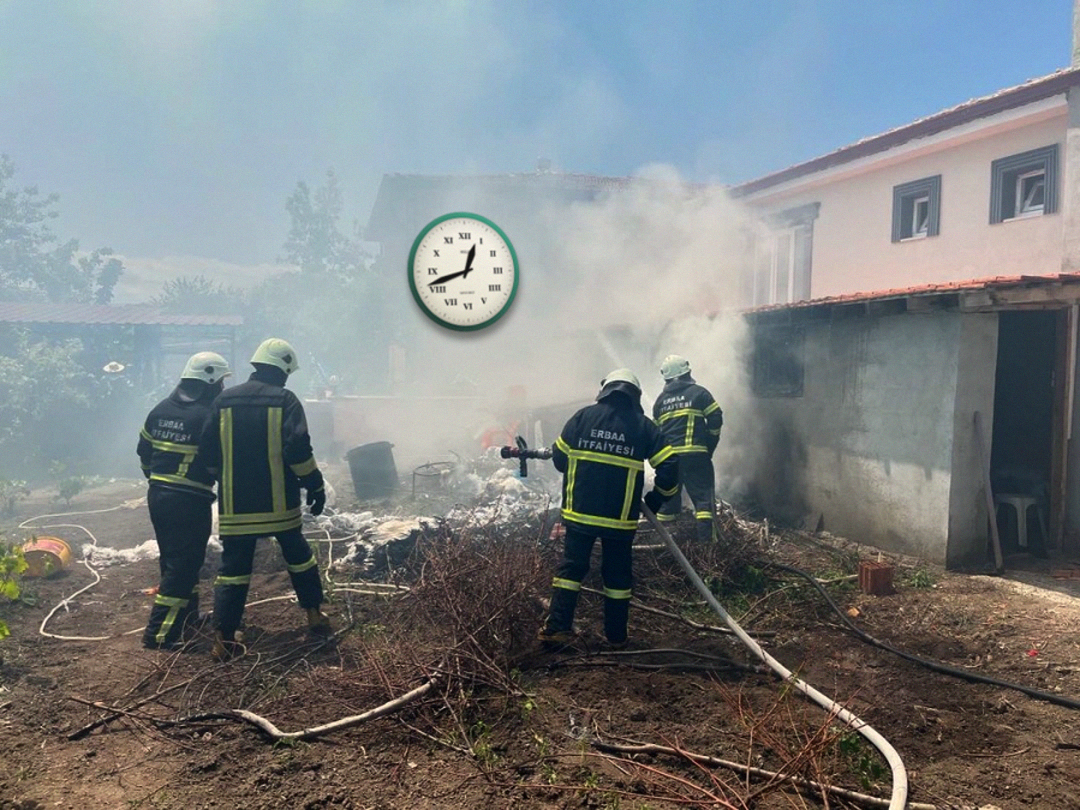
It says 12:42
